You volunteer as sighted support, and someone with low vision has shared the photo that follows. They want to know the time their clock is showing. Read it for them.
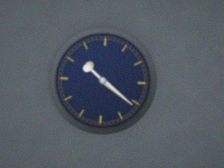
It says 10:21
